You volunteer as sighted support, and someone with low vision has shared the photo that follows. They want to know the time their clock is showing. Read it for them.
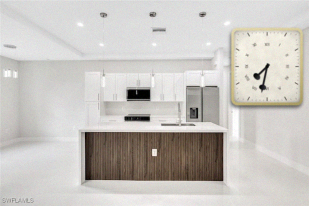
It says 7:32
